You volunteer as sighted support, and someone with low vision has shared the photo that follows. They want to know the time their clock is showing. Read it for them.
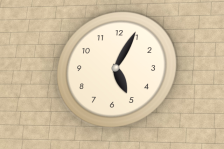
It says 5:04
